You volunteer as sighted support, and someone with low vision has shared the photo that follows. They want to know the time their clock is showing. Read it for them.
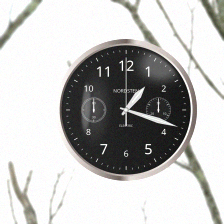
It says 1:18
